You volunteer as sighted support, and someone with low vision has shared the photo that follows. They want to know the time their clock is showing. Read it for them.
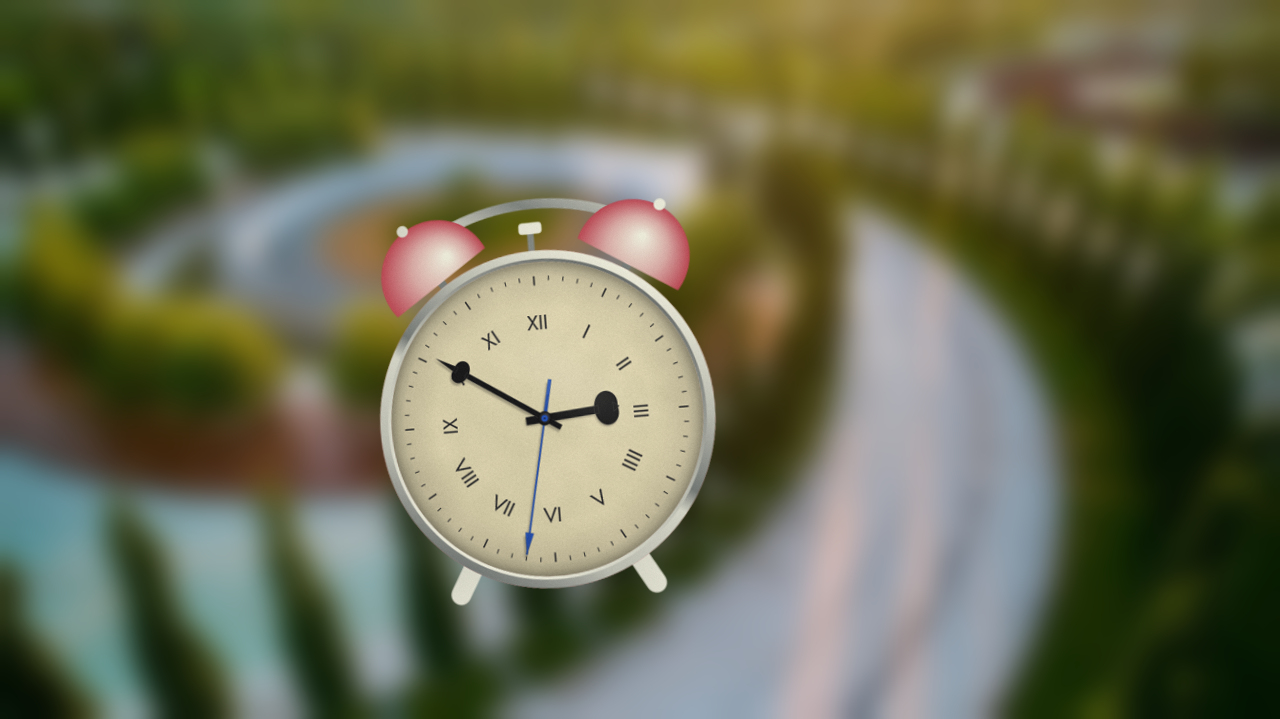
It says 2:50:32
